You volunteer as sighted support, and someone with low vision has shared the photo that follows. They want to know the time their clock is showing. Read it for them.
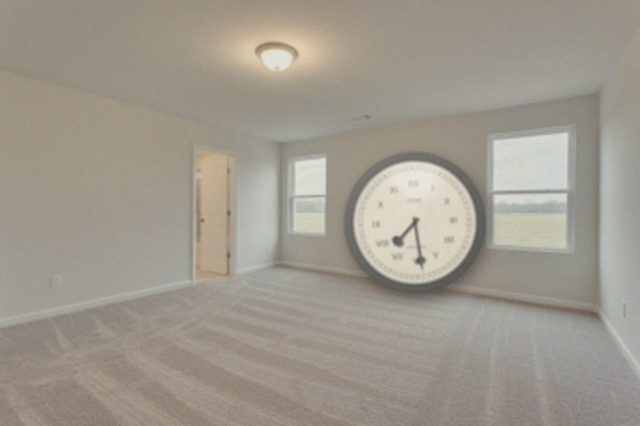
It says 7:29
